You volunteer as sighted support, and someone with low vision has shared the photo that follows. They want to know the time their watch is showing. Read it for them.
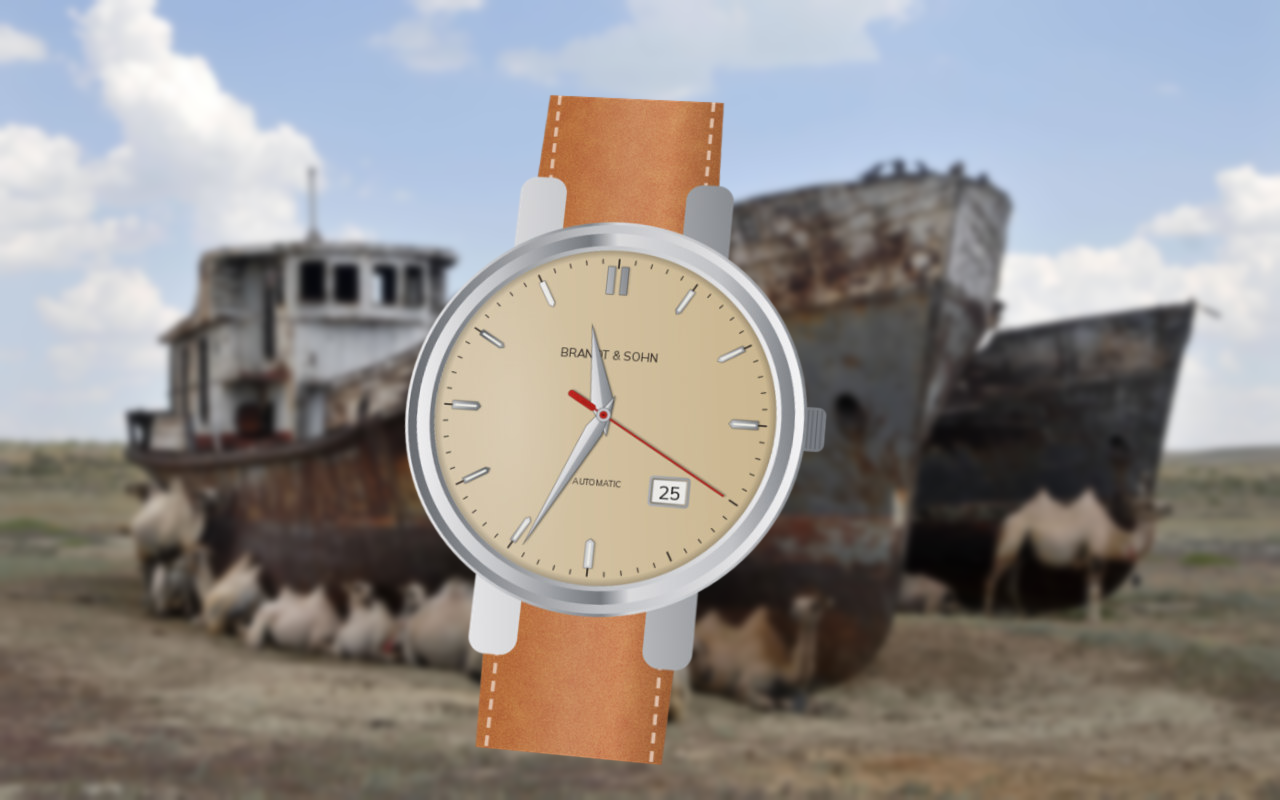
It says 11:34:20
